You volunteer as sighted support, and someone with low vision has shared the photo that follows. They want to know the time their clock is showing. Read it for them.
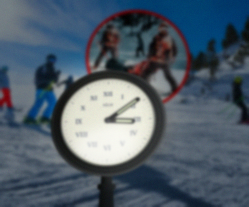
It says 3:09
